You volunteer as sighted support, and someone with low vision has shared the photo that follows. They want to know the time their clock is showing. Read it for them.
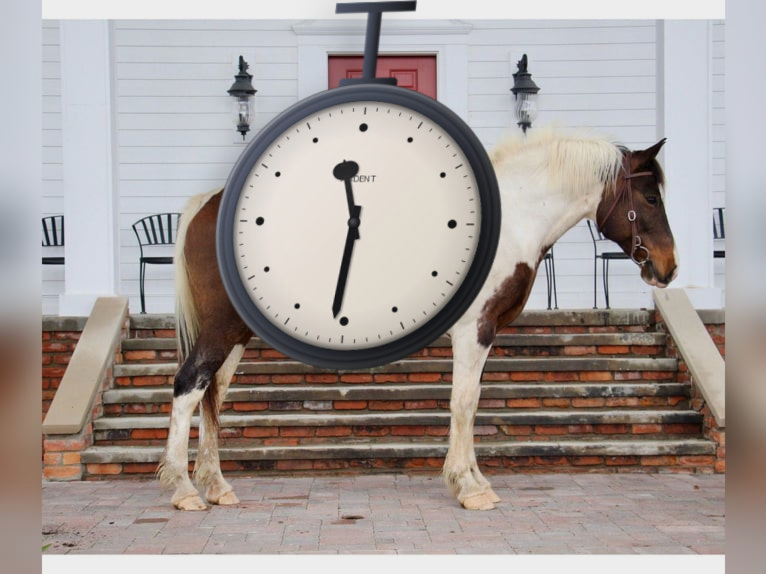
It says 11:31
